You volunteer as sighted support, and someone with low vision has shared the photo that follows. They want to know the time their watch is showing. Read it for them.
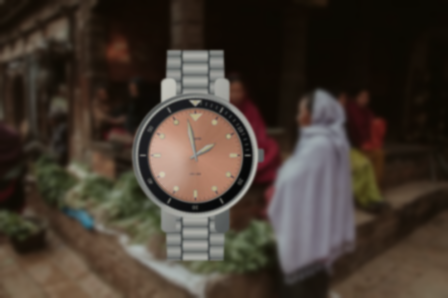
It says 1:58
